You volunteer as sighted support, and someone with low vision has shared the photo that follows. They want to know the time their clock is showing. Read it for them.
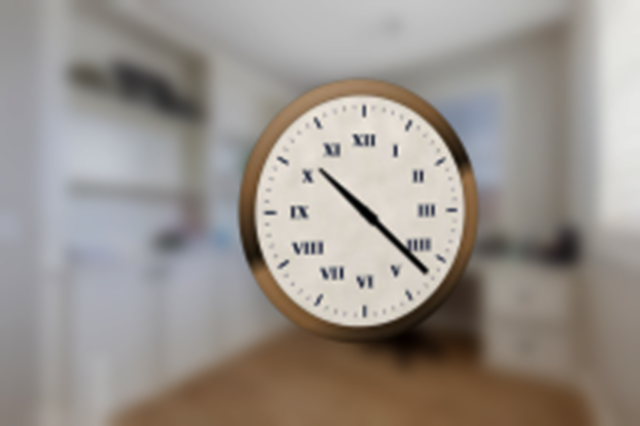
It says 10:22
